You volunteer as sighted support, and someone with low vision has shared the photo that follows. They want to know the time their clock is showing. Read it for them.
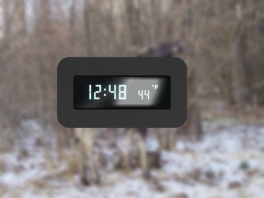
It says 12:48
